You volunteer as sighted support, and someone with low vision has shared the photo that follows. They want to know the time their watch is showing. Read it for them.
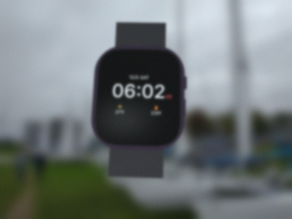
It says 6:02
